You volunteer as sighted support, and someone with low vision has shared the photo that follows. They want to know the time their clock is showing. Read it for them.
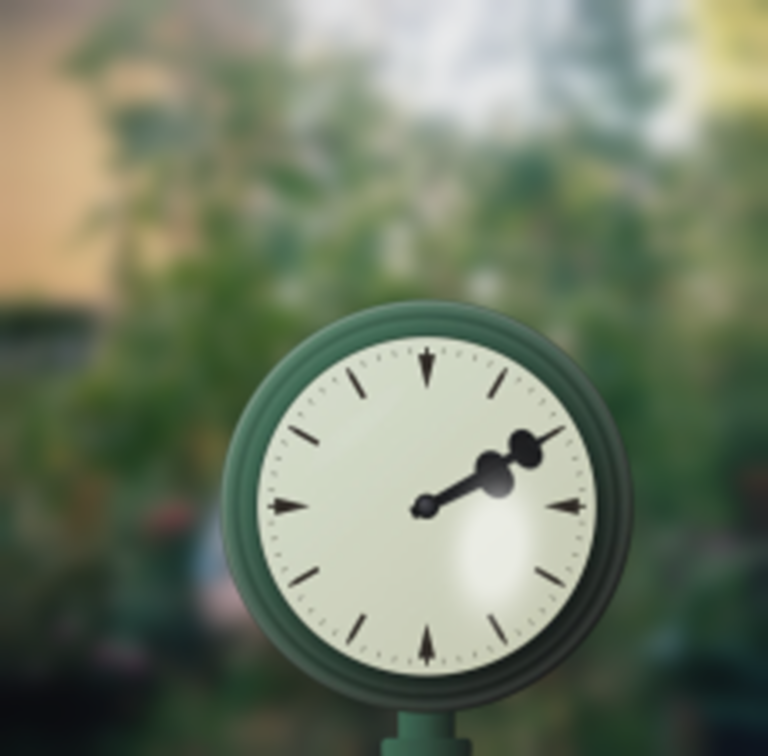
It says 2:10
